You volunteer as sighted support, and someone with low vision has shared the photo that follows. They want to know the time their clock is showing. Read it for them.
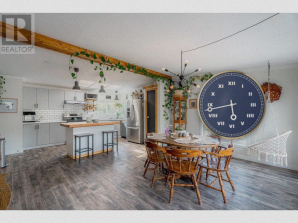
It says 5:43
